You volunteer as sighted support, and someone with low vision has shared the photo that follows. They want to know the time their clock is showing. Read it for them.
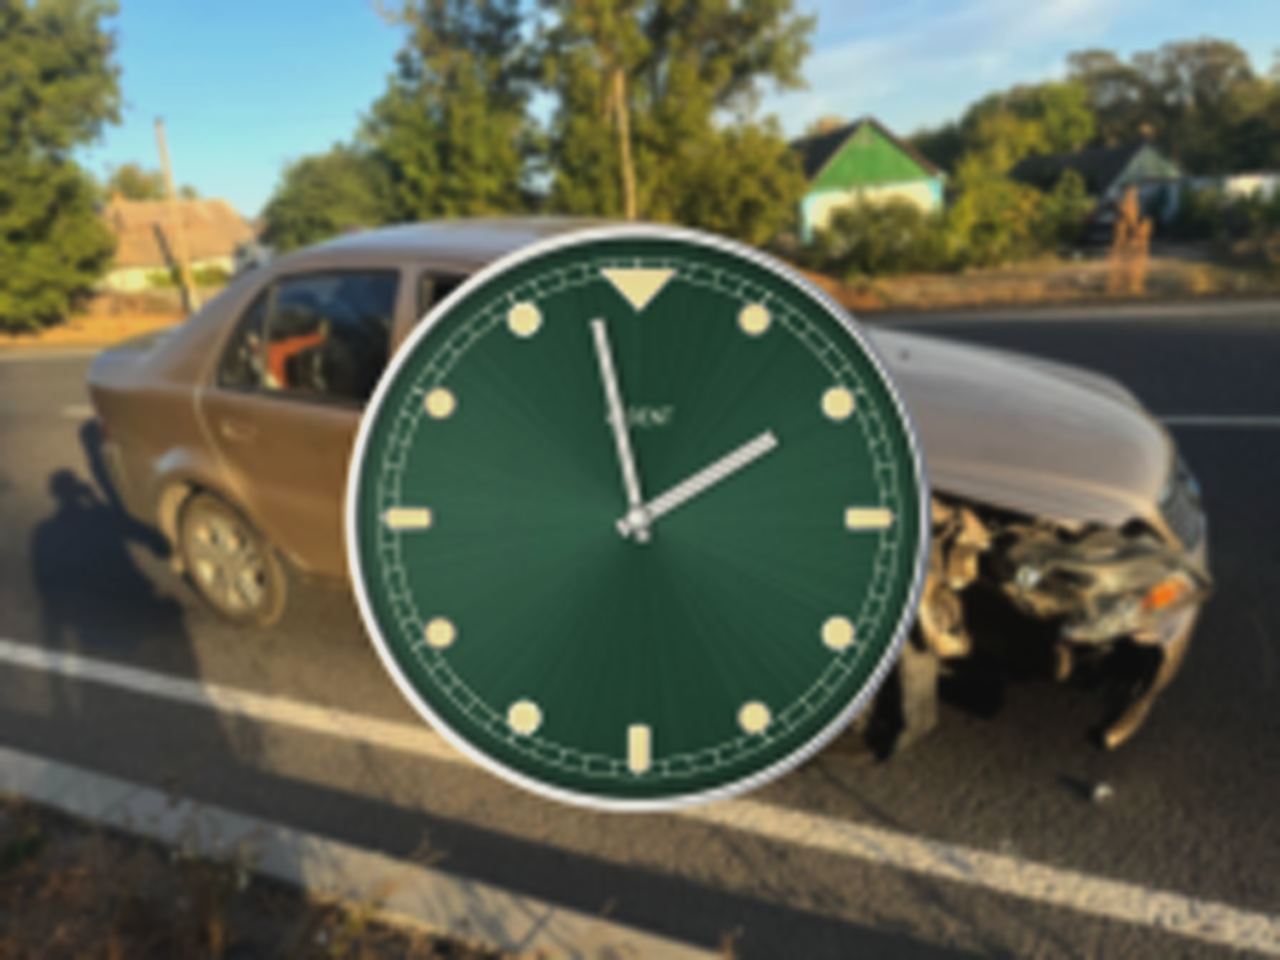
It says 1:58
